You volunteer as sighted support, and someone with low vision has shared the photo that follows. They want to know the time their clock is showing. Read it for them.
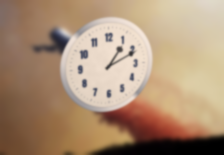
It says 1:11
